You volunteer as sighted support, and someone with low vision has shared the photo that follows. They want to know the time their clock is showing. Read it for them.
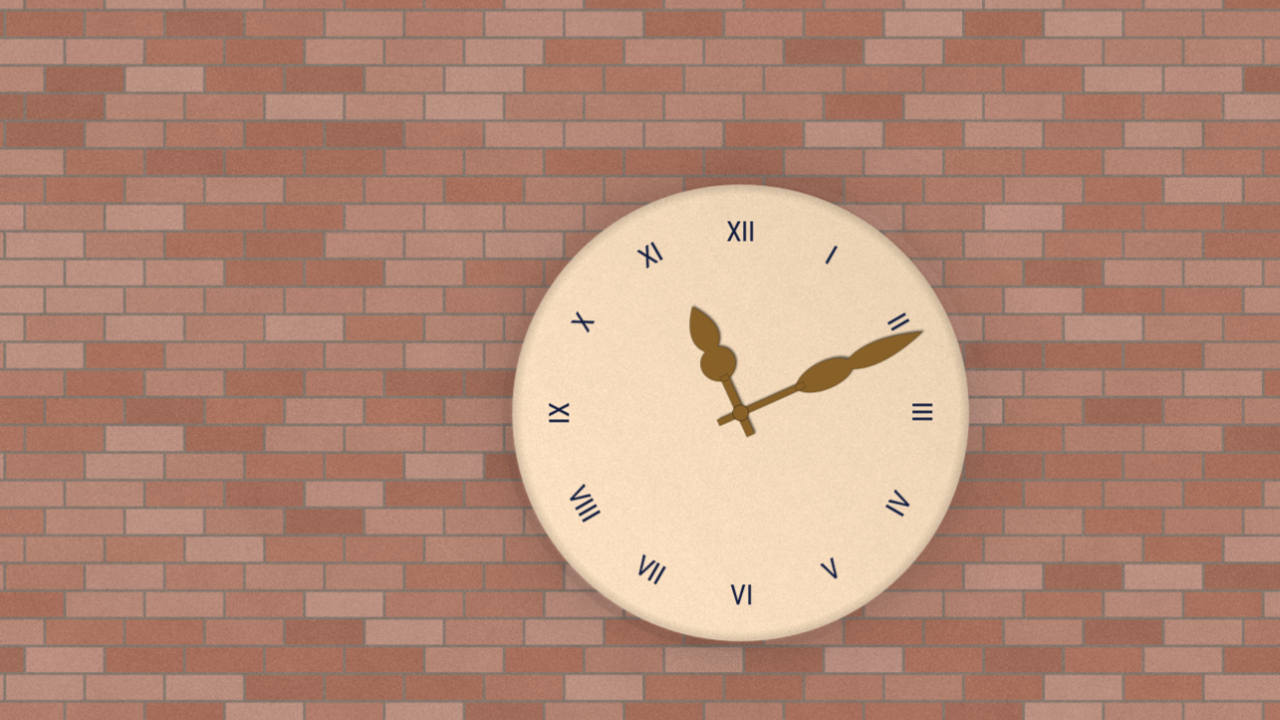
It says 11:11
